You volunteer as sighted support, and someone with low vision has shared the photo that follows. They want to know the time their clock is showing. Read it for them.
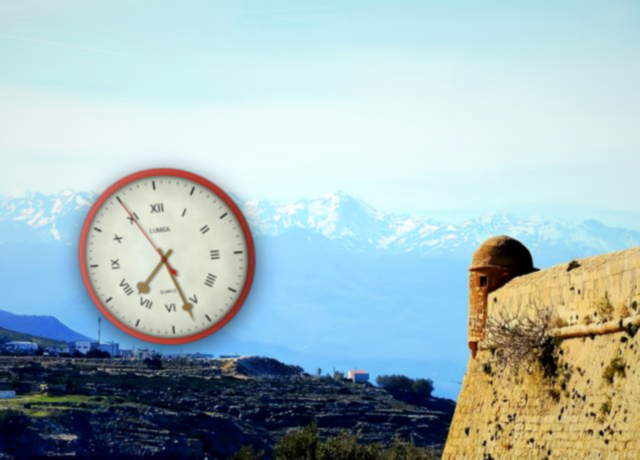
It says 7:26:55
